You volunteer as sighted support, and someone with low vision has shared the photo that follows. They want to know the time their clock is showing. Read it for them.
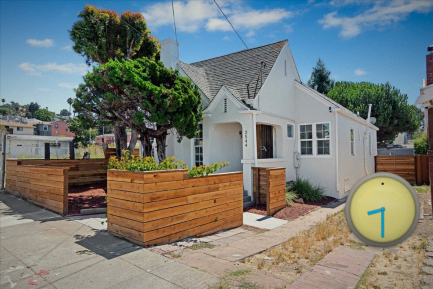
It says 8:30
